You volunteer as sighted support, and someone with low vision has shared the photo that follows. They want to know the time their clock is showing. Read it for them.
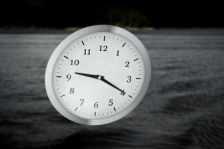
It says 9:20
